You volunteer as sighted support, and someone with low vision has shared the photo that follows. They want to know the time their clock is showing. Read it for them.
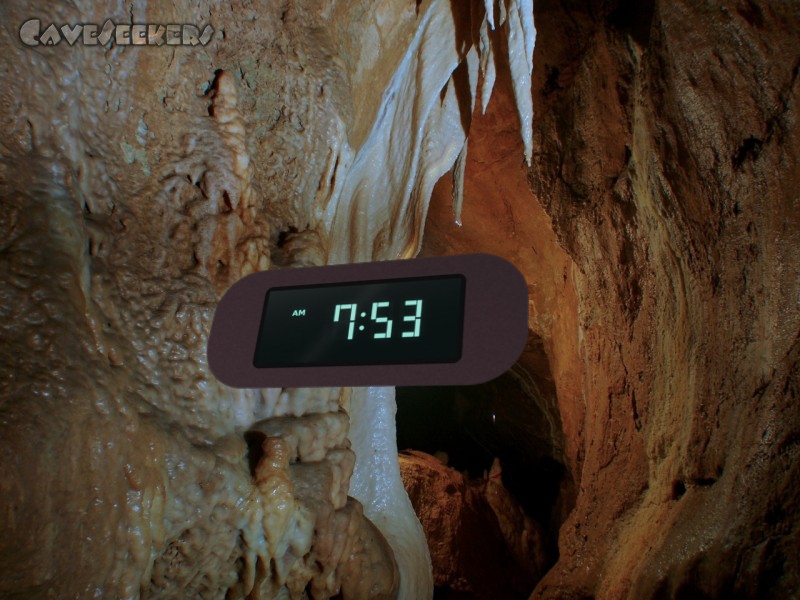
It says 7:53
